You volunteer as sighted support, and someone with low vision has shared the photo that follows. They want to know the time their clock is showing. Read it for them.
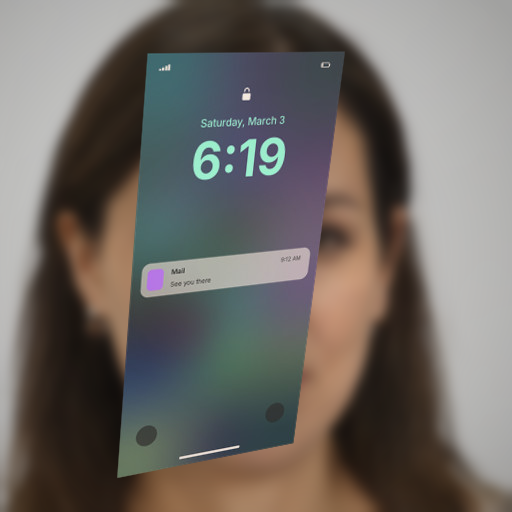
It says 6:19
